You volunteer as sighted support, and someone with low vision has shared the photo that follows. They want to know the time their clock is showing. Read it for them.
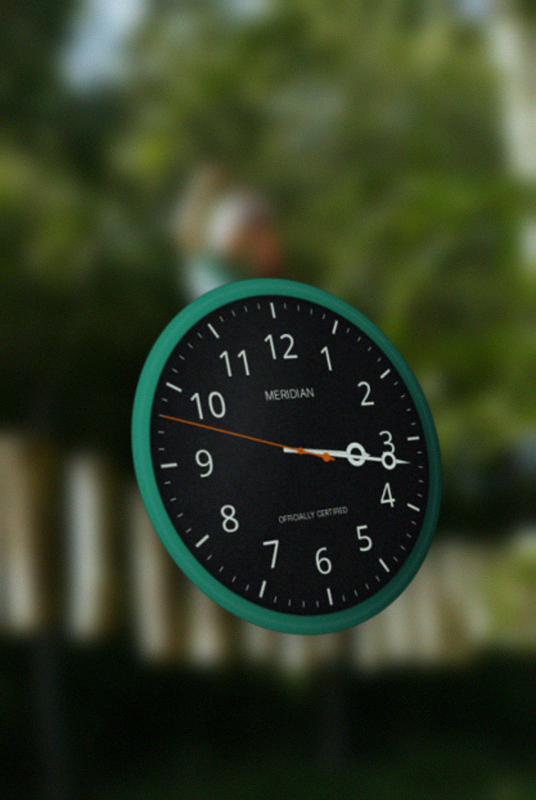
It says 3:16:48
